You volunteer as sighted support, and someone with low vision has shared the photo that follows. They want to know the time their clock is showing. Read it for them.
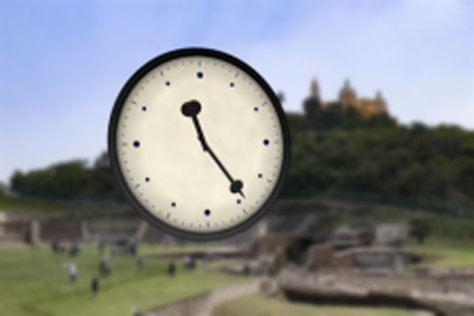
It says 11:24
